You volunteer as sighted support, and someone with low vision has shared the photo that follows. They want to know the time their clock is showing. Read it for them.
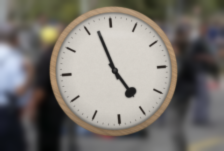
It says 4:57
